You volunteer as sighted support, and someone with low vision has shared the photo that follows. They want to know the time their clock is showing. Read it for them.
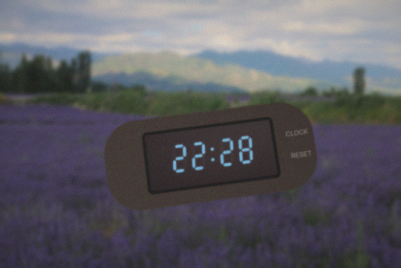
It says 22:28
